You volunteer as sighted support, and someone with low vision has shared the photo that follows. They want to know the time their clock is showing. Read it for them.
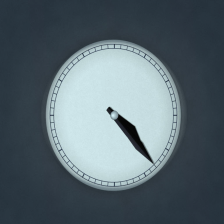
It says 4:23
